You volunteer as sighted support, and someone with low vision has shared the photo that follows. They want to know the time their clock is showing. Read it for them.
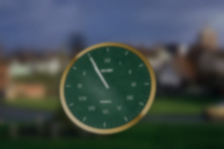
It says 10:55
